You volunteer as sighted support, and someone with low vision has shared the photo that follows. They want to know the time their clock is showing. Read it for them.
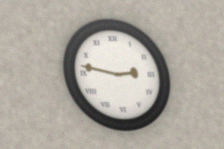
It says 2:47
